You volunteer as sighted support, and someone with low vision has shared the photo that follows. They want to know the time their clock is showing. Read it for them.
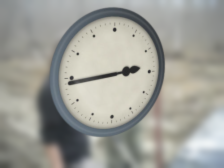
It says 2:44
